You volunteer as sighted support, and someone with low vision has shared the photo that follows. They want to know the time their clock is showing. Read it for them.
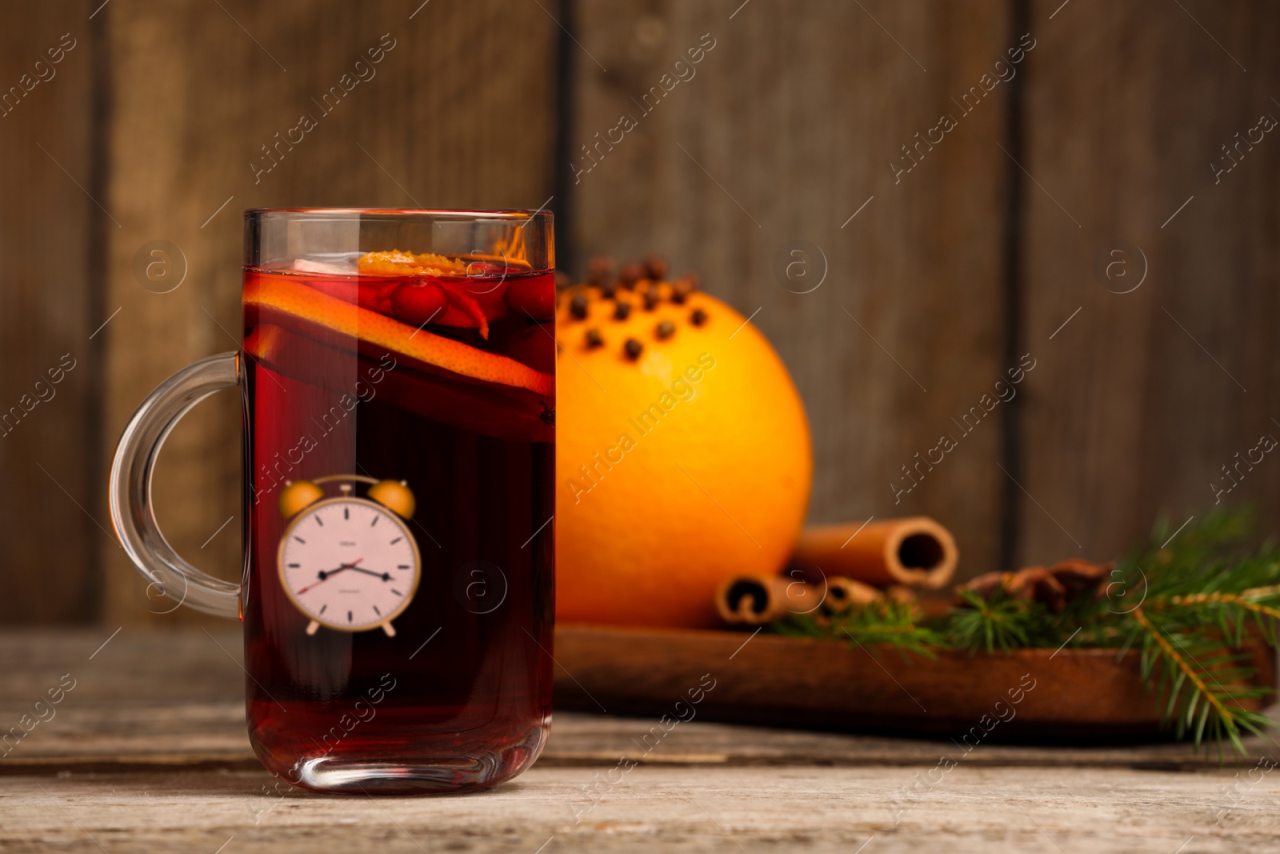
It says 8:17:40
